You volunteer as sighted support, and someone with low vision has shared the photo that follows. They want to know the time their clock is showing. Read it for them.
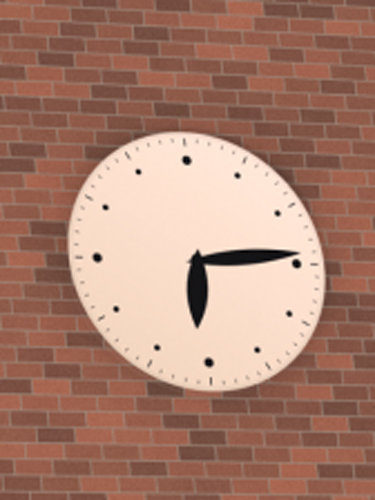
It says 6:14
